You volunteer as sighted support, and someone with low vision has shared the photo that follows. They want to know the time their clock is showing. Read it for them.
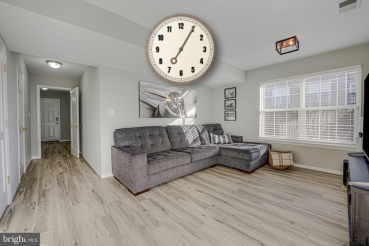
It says 7:05
